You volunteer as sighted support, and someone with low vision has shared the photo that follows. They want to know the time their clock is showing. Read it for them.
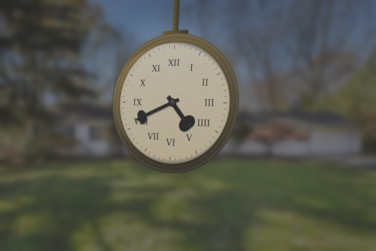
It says 4:41
